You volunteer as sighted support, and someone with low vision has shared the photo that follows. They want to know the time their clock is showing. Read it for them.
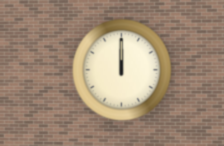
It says 12:00
